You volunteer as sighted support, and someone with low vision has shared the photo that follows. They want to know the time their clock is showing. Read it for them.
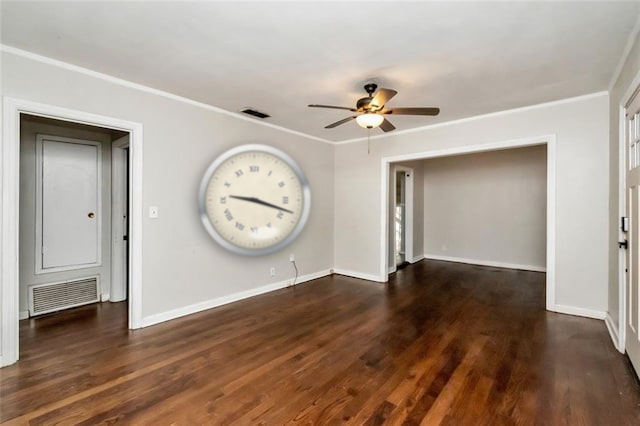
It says 9:18
